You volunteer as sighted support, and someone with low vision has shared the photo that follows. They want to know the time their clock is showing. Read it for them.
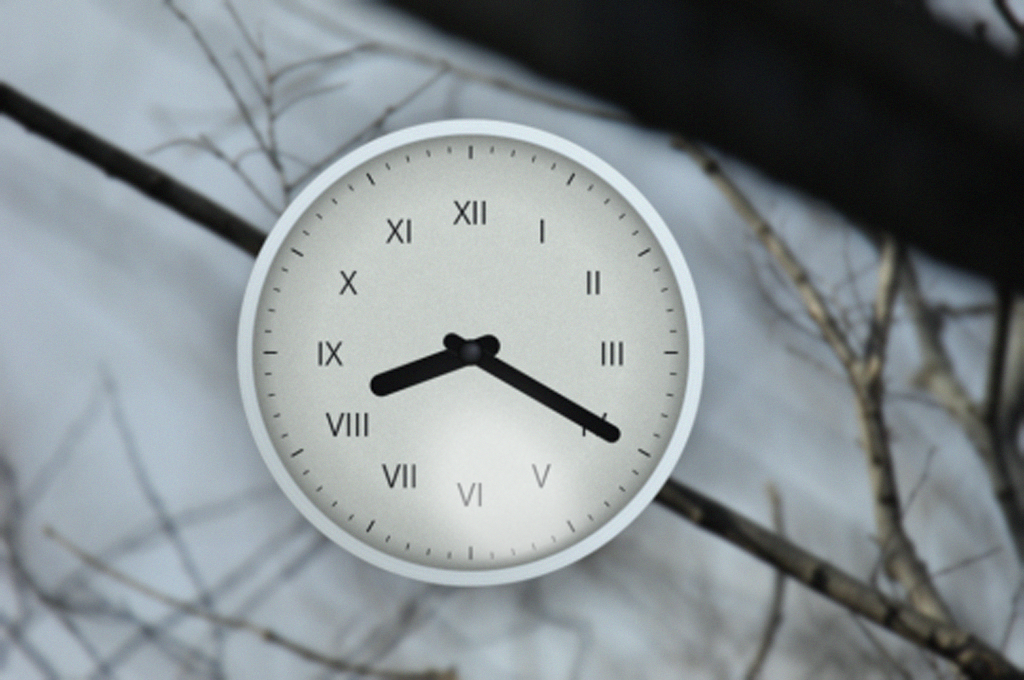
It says 8:20
